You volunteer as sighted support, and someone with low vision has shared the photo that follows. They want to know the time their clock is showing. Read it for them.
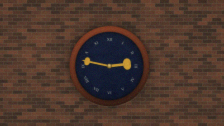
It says 2:47
